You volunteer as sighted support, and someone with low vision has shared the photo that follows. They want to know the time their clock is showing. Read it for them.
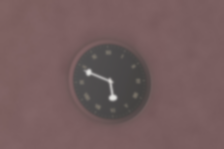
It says 5:49
